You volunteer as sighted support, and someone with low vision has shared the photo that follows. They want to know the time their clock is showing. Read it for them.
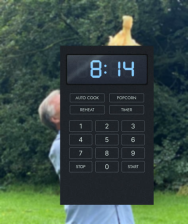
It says 8:14
